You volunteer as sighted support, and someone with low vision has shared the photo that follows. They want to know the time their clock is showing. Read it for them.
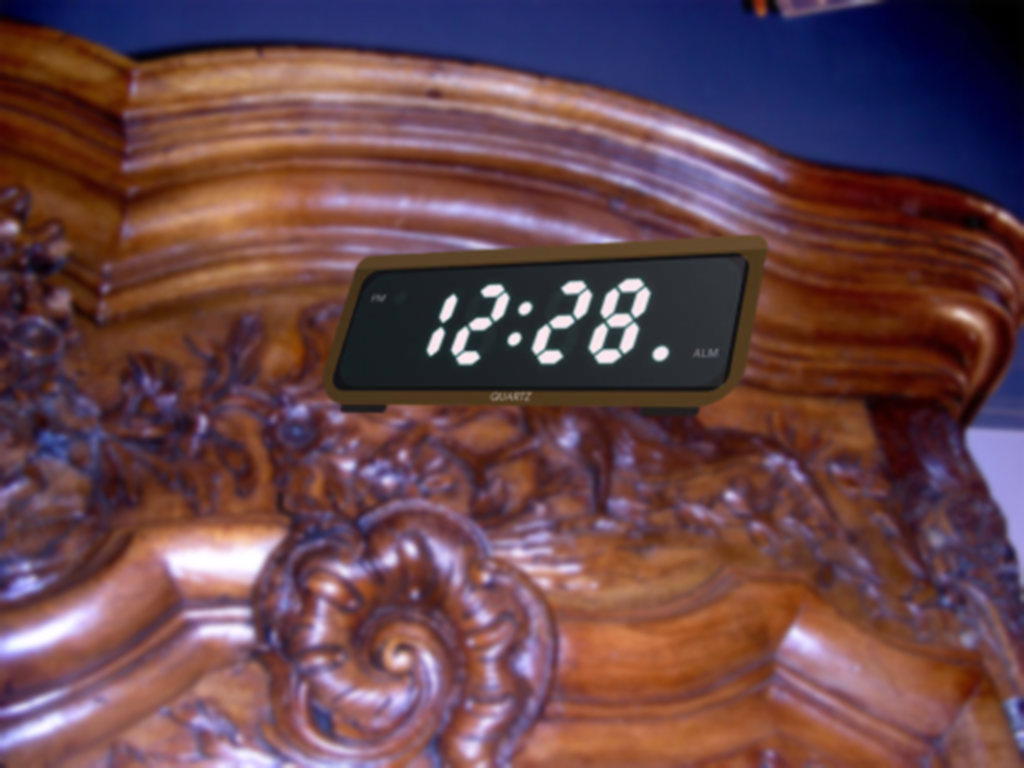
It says 12:28
